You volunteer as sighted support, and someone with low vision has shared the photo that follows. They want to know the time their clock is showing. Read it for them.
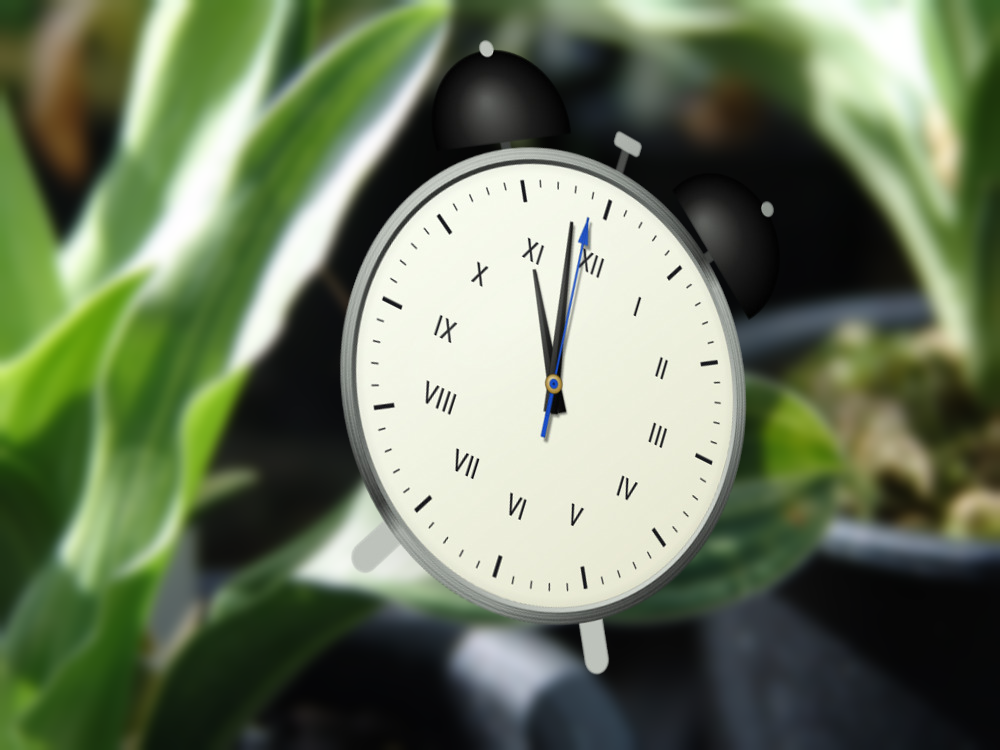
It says 10:57:59
